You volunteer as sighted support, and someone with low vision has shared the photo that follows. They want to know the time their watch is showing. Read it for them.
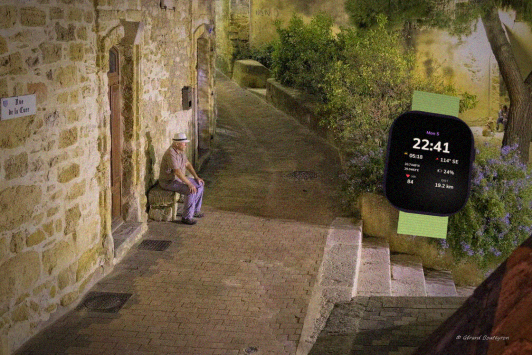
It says 22:41
